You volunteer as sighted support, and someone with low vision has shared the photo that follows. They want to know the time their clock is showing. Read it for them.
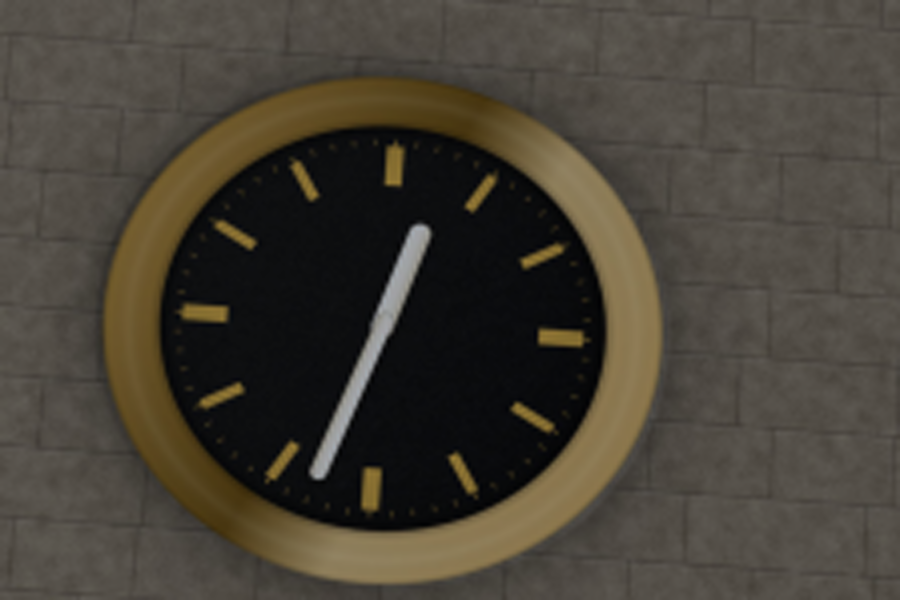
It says 12:33
